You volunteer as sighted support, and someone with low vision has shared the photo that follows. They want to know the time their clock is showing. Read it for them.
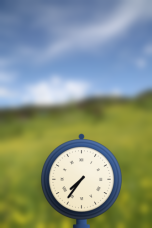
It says 7:36
